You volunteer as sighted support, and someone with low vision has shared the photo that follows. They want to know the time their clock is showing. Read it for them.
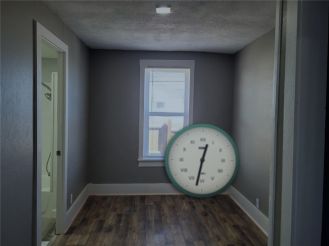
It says 12:32
